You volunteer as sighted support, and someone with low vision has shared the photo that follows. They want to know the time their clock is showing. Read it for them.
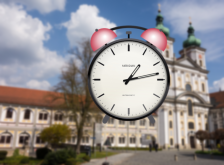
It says 1:13
